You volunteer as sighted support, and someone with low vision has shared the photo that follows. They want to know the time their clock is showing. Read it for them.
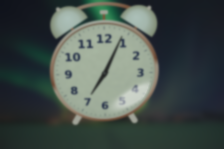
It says 7:04
